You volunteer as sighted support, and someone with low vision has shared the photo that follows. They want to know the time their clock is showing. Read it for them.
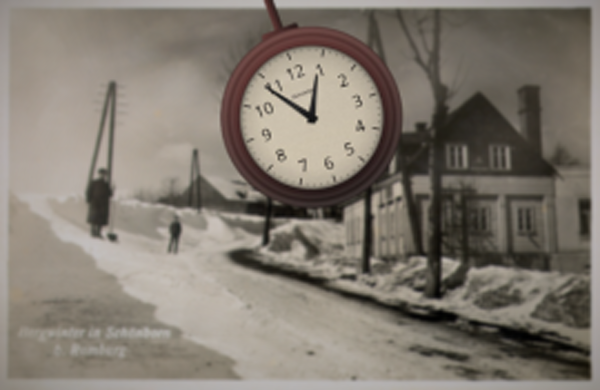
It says 12:54
